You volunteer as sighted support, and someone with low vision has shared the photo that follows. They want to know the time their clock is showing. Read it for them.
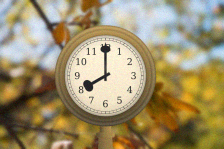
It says 8:00
